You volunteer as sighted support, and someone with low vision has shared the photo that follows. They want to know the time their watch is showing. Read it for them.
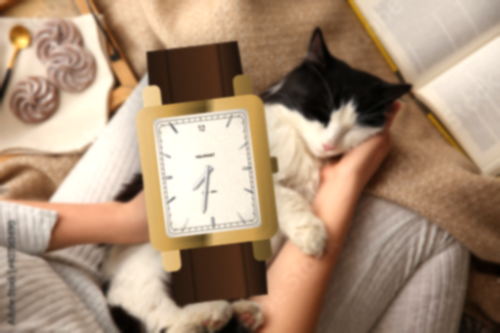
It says 7:32
